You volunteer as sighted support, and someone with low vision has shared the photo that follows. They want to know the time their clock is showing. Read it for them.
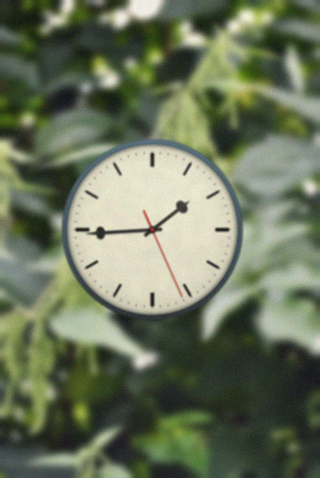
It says 1:44:26
